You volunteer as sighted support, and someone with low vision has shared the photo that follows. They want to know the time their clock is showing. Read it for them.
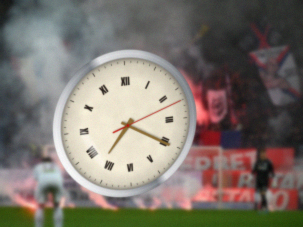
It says 7:20:12
